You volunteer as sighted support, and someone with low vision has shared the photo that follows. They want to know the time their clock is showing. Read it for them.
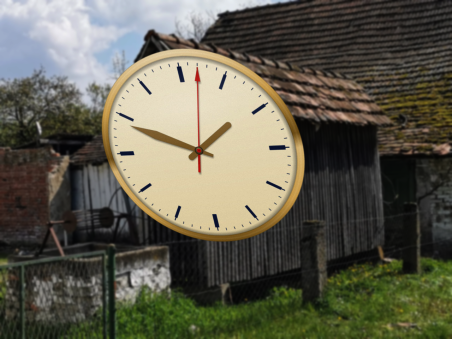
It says 1:49:02
